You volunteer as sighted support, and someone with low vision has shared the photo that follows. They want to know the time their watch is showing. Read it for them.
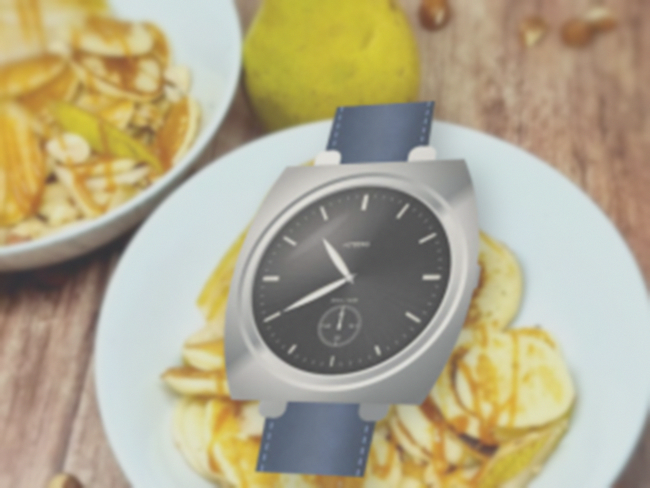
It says 10:40
